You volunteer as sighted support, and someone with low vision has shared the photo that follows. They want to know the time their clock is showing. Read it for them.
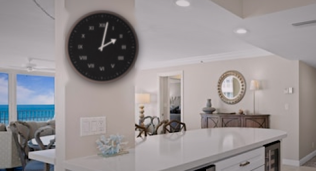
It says 2:02
